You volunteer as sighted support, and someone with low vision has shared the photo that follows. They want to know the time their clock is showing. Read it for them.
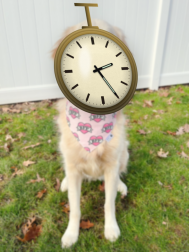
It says 2:25
